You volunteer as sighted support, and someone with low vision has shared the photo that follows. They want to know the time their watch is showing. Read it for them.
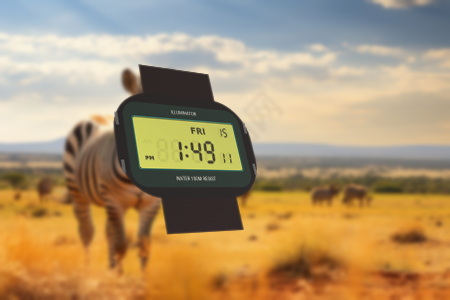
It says 1:49:11
